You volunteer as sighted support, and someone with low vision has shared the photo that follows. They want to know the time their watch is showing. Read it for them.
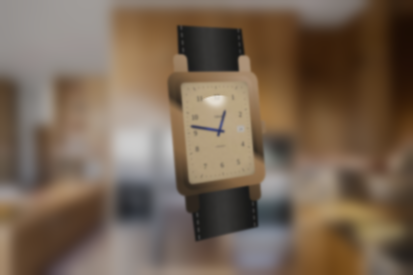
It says 12:47
